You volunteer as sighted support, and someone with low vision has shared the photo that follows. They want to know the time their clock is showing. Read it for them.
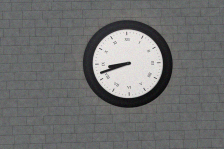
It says 8:42
